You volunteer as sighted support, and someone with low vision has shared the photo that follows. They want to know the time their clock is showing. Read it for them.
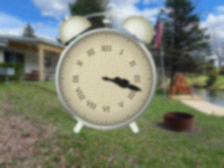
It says 3:18
